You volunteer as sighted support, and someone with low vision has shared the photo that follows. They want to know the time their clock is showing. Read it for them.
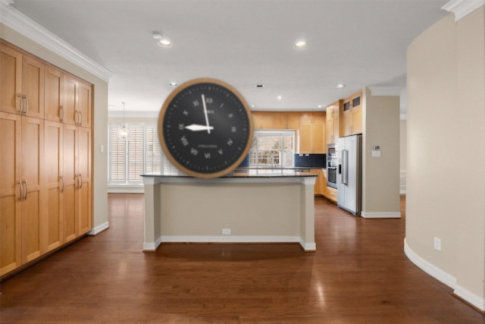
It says 8:58
